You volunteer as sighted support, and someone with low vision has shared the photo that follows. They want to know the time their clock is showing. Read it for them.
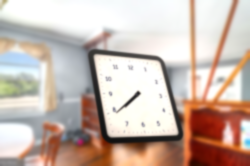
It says 7:39
